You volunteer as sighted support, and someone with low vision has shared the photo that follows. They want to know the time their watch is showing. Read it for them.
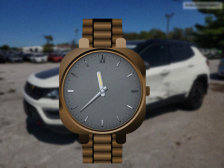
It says 11:38
